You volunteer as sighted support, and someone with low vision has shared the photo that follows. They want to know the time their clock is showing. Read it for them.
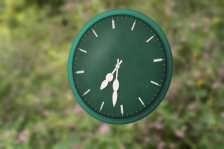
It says 7:32
